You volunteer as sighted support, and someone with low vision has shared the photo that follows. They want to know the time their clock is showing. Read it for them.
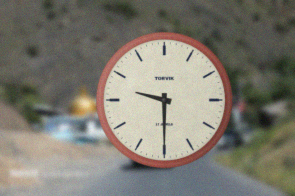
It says 9:30
